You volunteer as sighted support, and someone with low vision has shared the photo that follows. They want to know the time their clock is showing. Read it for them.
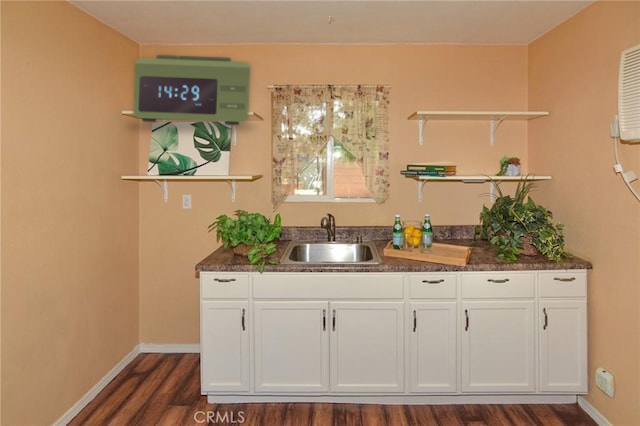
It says 14:29
